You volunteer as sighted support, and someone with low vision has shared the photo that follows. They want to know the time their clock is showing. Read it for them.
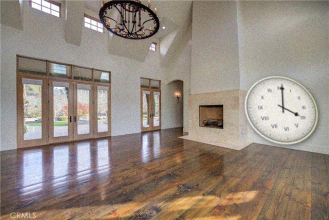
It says 4:01
